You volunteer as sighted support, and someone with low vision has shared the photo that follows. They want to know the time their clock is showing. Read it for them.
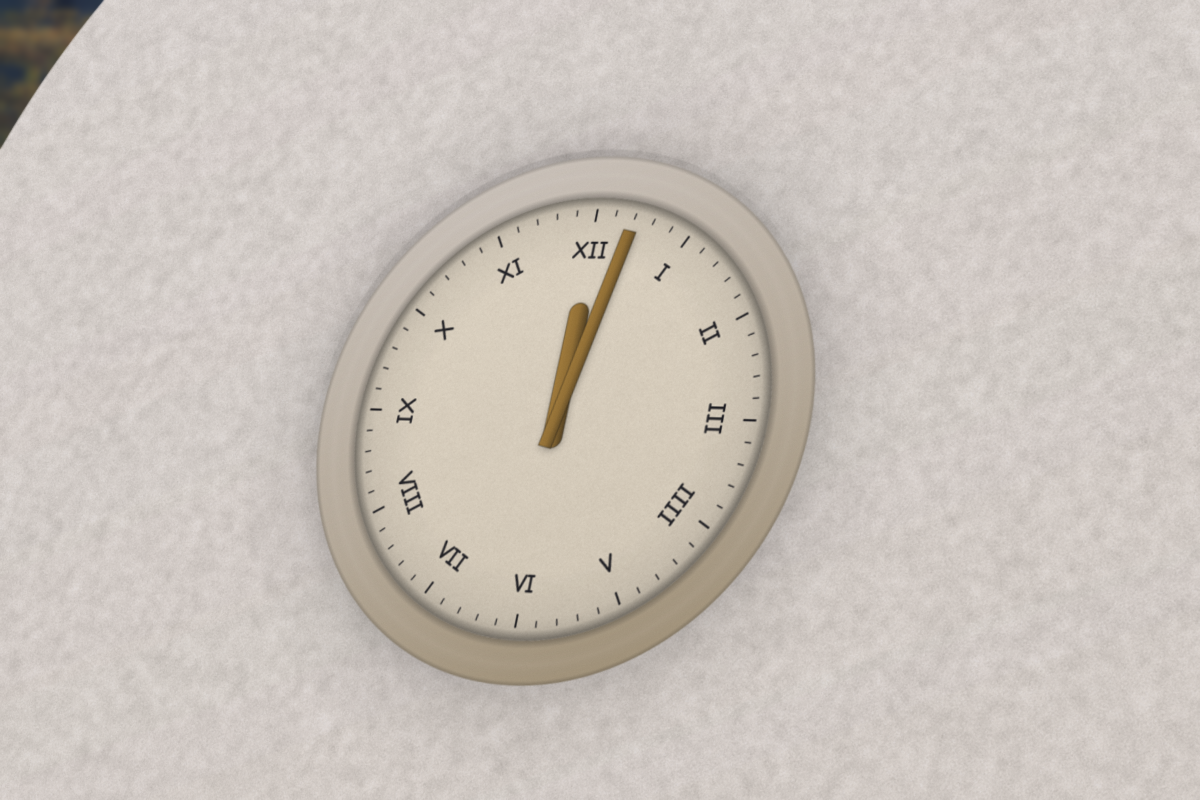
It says 12:02
